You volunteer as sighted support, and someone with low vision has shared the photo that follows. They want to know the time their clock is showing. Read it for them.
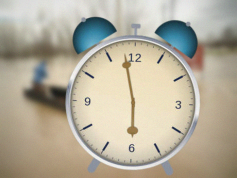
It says 5:58
